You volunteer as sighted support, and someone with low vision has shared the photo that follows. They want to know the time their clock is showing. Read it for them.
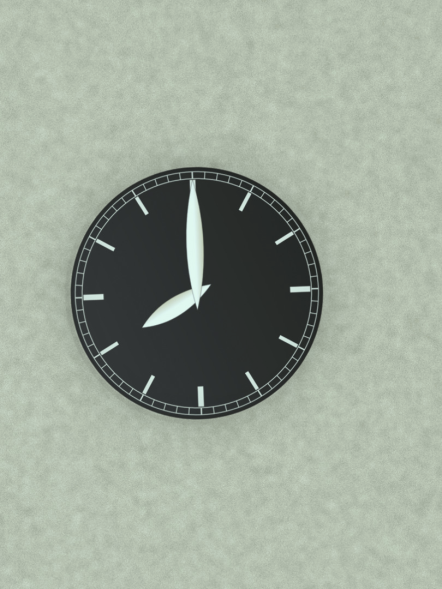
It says 8:00
